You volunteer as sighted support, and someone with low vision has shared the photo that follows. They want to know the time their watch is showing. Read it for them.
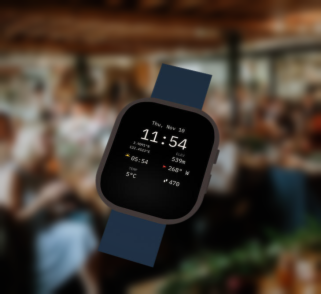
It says 11:54
